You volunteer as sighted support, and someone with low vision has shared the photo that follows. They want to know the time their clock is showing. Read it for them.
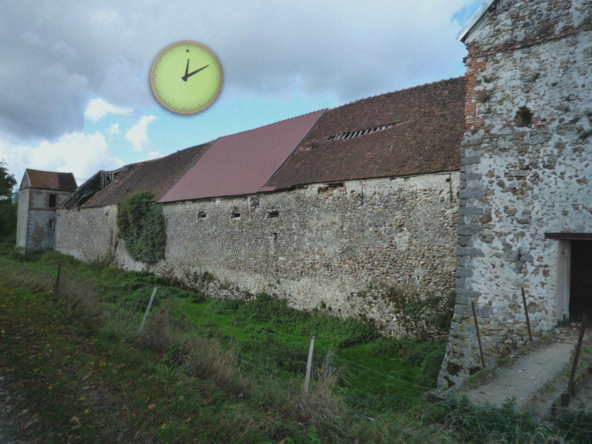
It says 12:10
